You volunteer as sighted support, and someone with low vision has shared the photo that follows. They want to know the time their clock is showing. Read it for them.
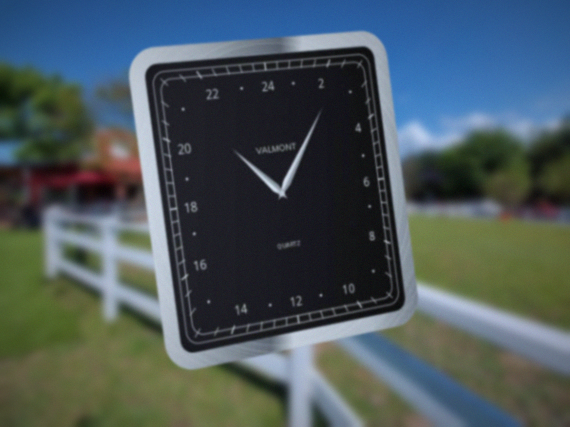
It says 21:06
